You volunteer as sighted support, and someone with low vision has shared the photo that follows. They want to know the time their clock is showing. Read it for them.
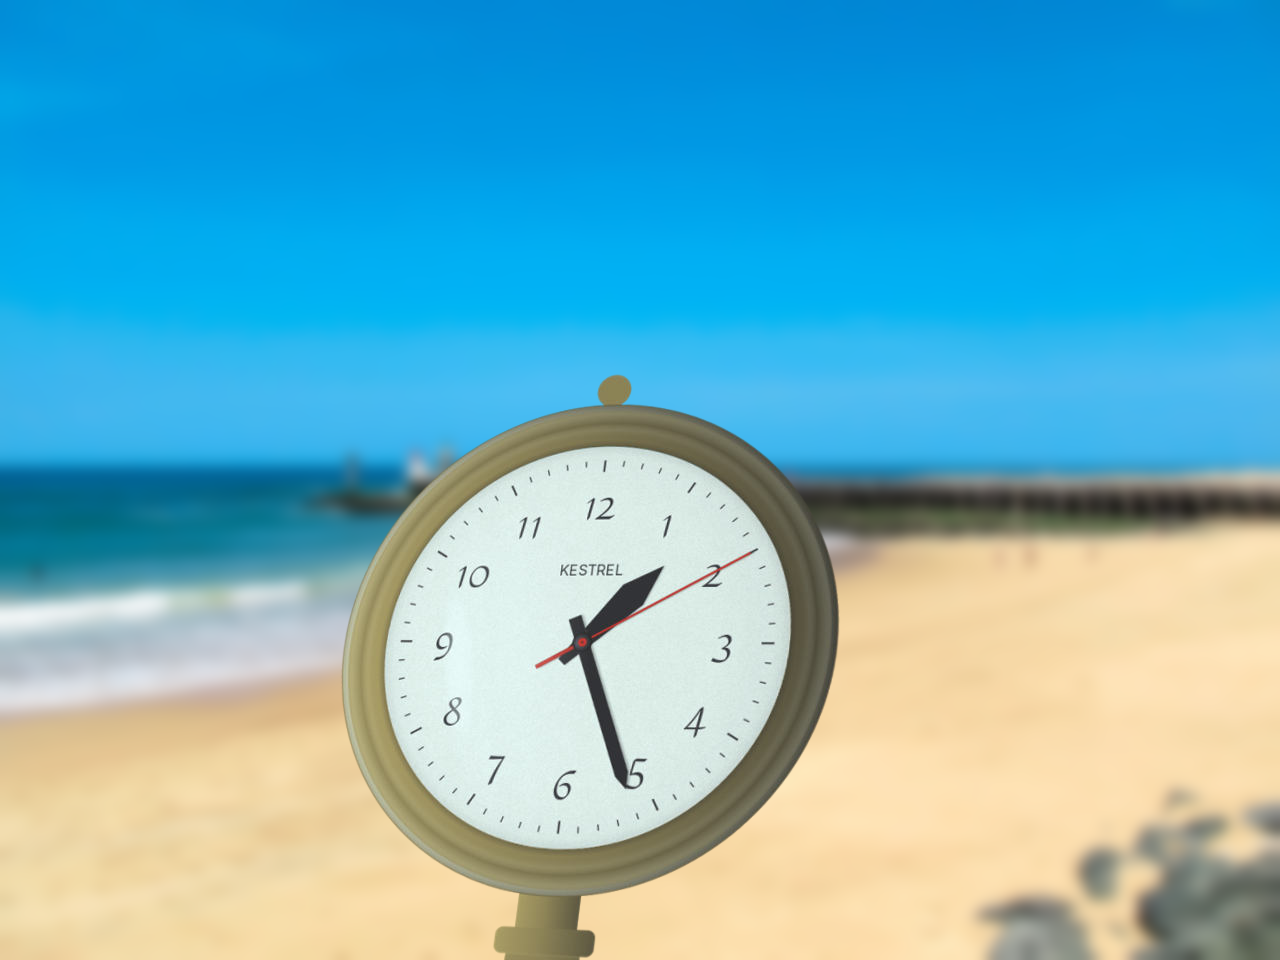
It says 1:26:10
